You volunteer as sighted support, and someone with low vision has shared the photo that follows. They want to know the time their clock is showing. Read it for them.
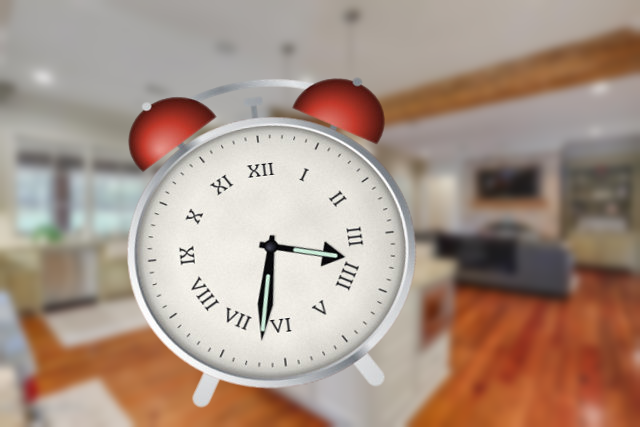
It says 3:32
